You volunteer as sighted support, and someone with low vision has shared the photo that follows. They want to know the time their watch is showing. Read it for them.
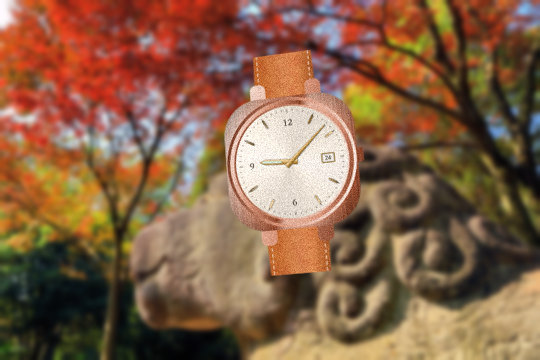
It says 9:08
